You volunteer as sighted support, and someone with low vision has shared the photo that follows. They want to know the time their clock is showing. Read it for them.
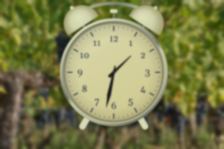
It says 1:32
